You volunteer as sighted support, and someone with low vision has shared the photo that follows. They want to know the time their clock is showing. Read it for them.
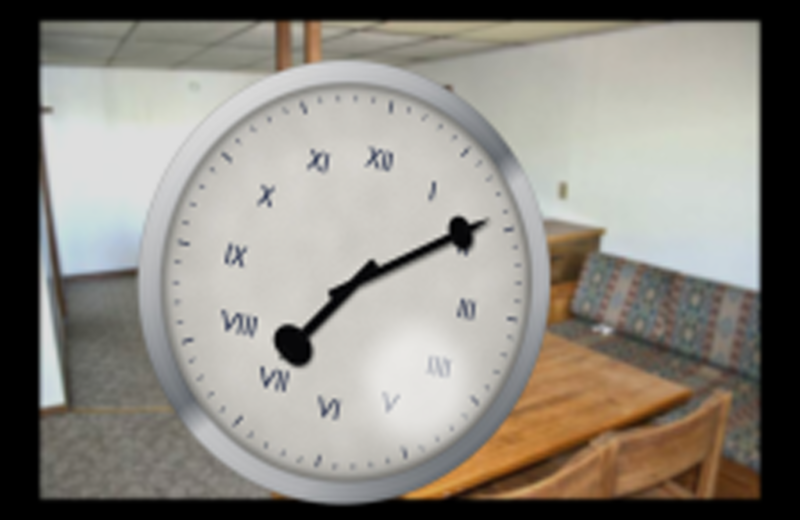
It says 7:09
